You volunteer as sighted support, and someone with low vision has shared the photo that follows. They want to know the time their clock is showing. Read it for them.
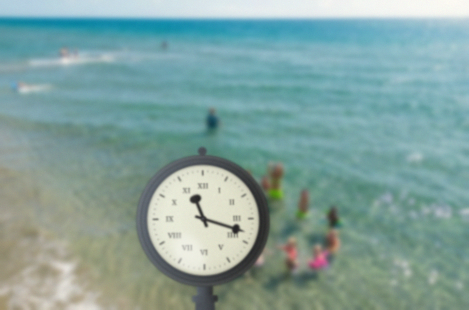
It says 11:18
